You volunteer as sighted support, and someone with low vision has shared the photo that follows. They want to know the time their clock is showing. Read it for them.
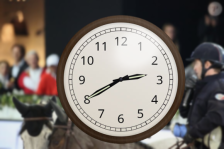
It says 2:40
